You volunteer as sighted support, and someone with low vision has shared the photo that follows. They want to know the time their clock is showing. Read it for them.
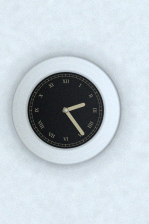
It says 2:24
